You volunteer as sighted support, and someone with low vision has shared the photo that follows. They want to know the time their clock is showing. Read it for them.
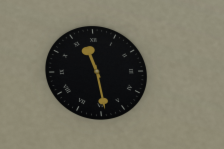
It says 11:29
